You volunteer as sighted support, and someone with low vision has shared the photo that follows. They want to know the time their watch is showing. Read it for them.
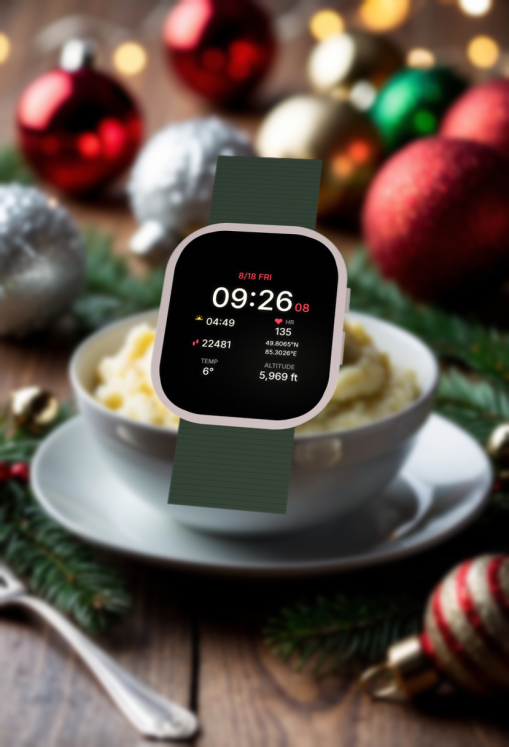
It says 9:26:08
